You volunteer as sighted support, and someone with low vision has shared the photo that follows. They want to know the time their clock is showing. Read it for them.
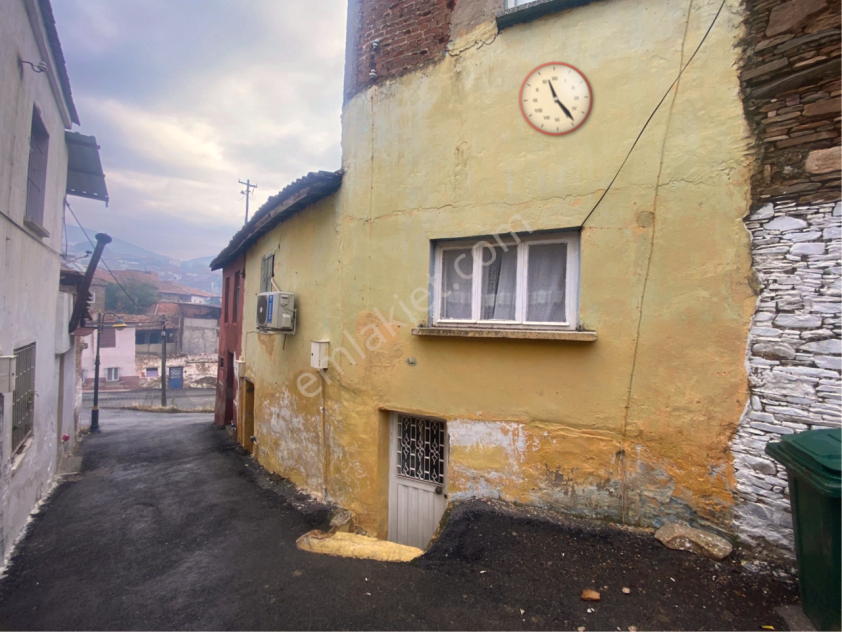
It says 11:24
